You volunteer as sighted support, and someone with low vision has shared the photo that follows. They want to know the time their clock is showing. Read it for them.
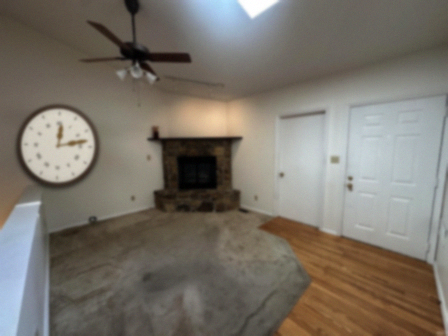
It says 12:13
